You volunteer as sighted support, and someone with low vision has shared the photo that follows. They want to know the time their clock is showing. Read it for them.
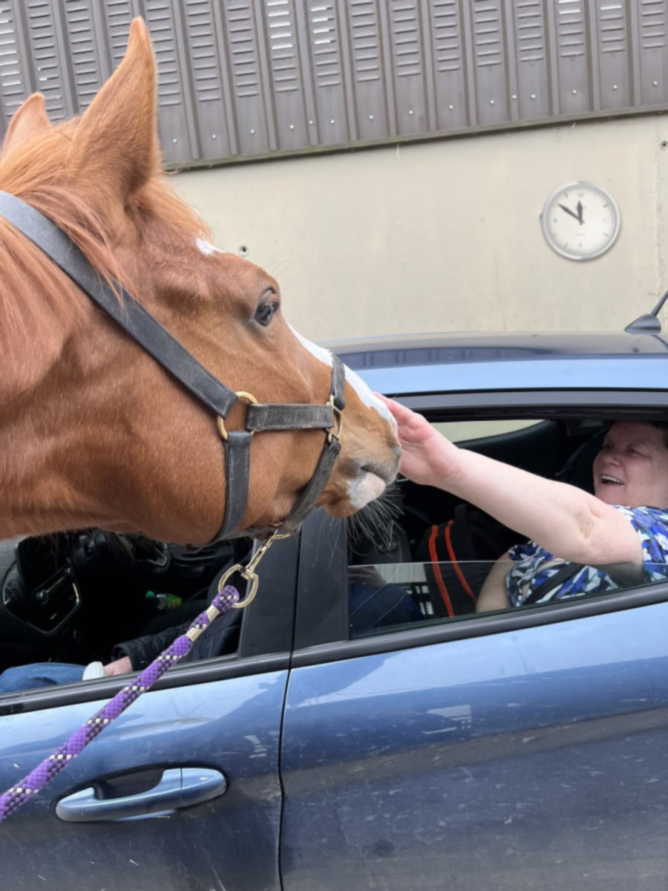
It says 11:51
